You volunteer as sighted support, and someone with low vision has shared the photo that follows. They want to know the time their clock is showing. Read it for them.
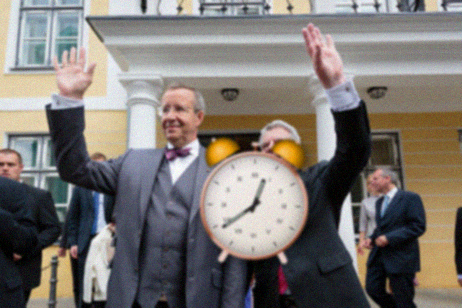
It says 12:39
